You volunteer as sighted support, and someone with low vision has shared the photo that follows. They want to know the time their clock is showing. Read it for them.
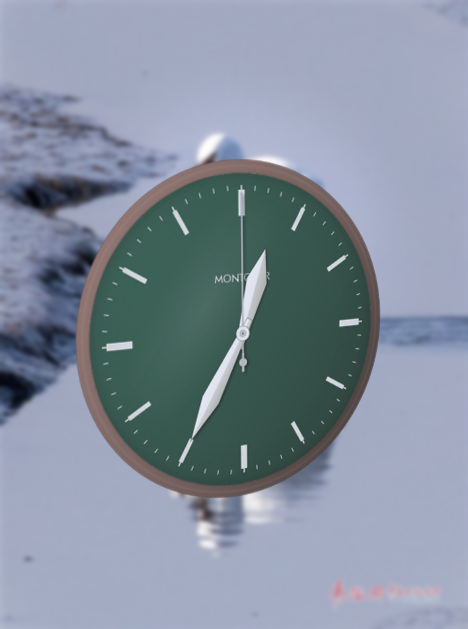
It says 12:35:00
